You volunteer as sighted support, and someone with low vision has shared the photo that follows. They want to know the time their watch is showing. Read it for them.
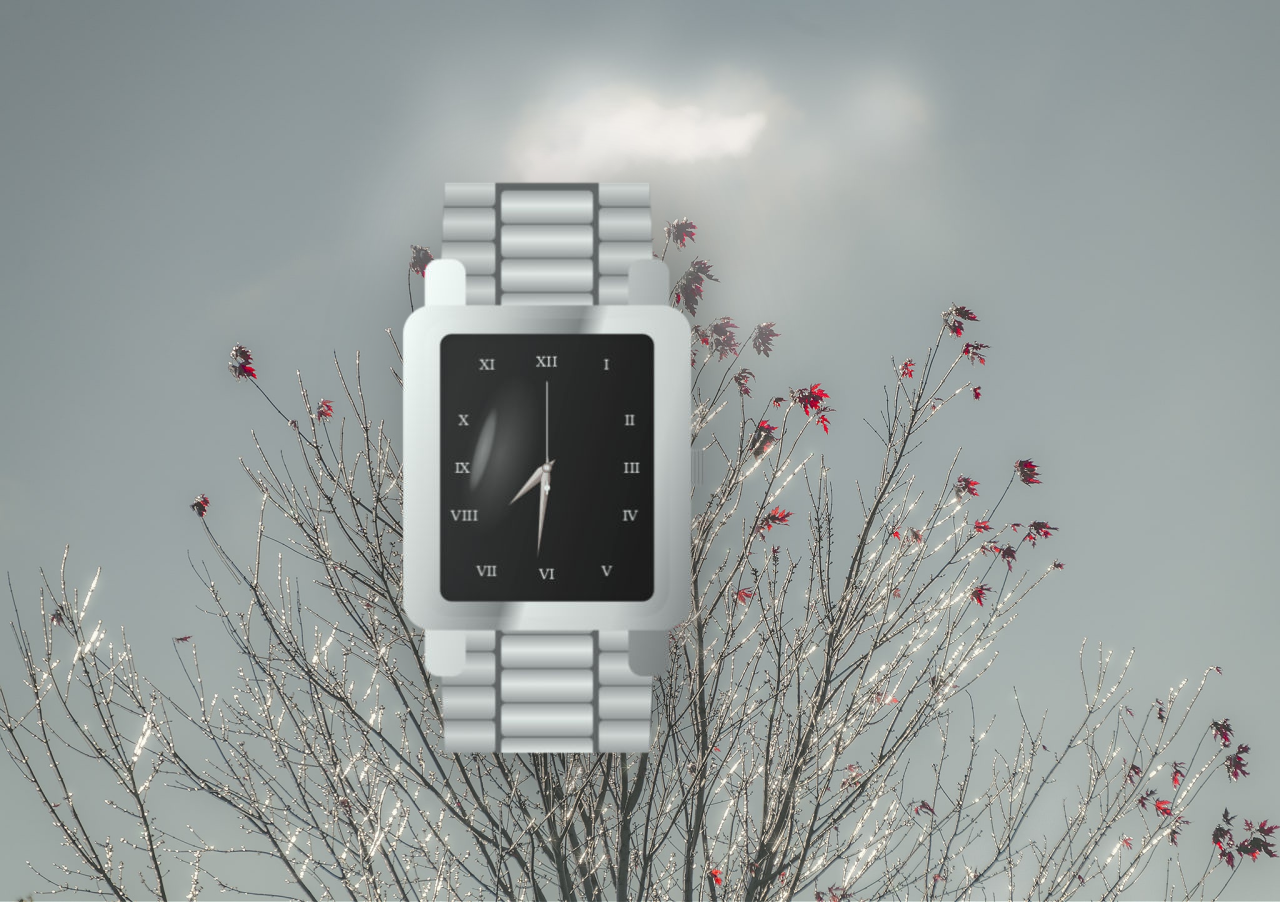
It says 7:31:00
